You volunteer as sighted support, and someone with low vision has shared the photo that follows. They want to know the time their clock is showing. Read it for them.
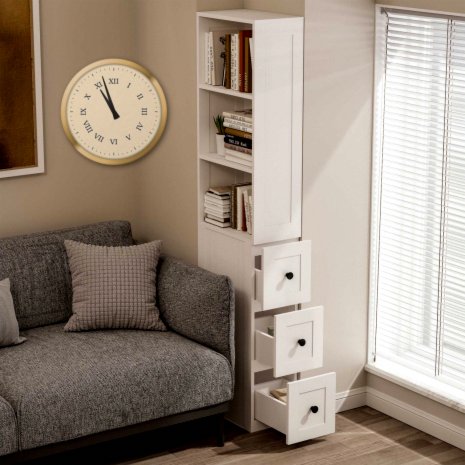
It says 10:57
